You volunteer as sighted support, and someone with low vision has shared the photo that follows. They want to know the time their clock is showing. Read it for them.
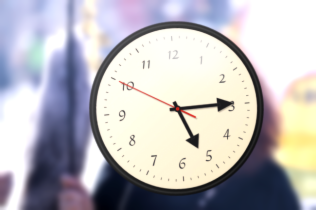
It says 5:14:50
